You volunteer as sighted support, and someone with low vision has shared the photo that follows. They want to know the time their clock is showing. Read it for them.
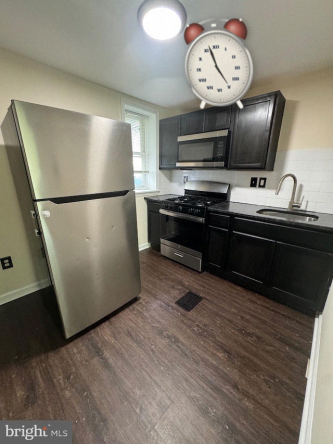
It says 4:57
